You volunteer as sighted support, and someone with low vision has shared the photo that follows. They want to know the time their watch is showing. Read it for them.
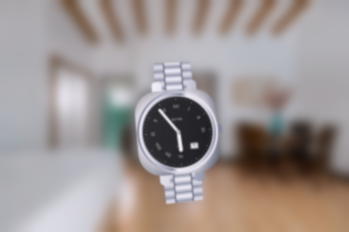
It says 5:54
